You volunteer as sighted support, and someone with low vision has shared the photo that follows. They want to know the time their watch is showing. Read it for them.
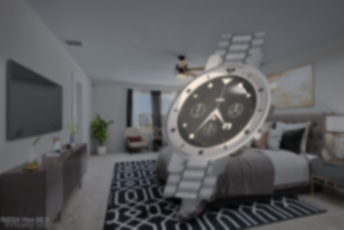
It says 4:35
